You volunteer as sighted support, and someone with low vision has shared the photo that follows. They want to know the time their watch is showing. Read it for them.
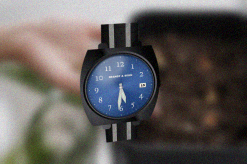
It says 5:31
